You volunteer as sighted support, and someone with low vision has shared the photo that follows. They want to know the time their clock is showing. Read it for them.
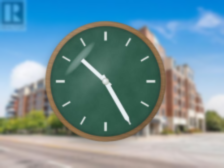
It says 10:25
